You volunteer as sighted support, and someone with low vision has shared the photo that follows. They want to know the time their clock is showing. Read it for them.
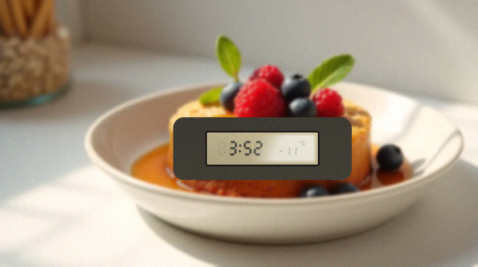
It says 3:52
